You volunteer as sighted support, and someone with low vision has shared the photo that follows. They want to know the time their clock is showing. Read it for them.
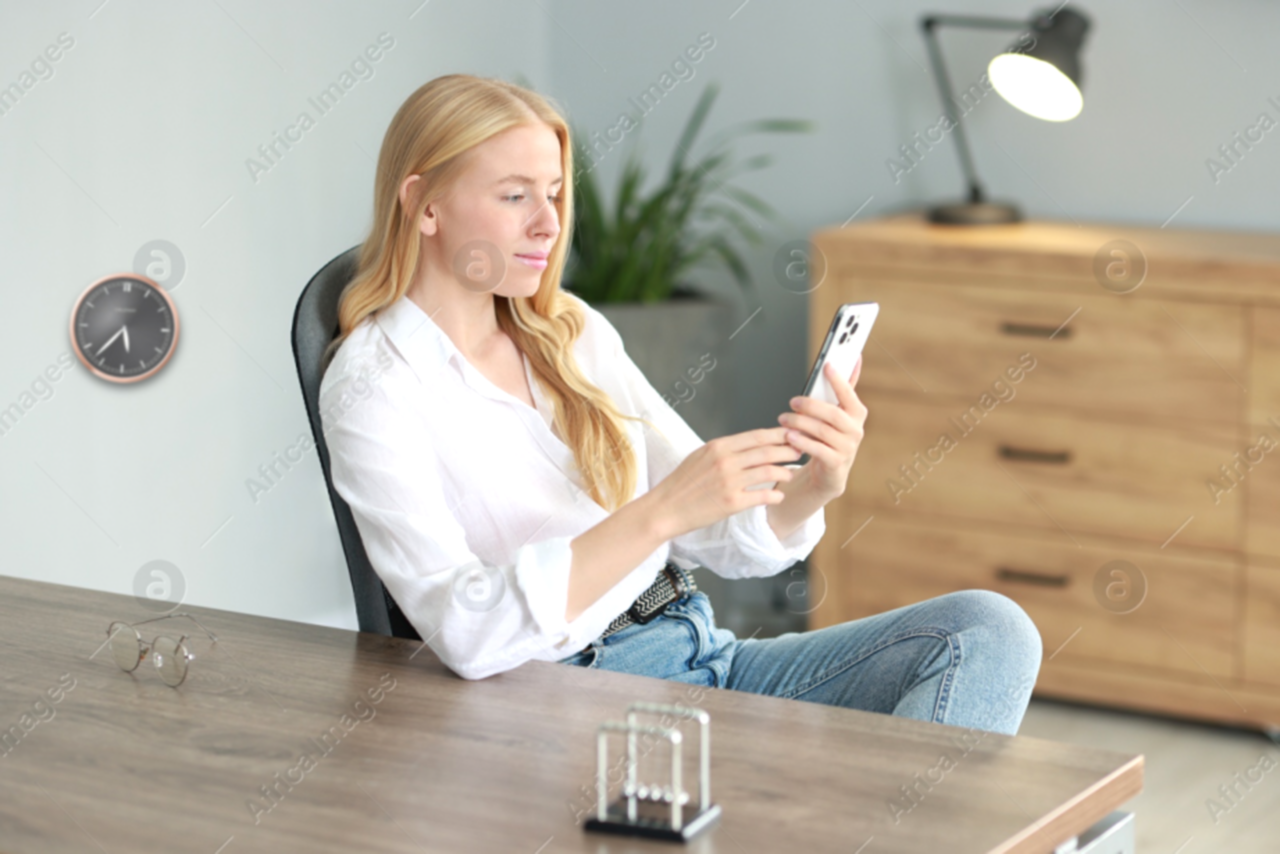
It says 5:37
